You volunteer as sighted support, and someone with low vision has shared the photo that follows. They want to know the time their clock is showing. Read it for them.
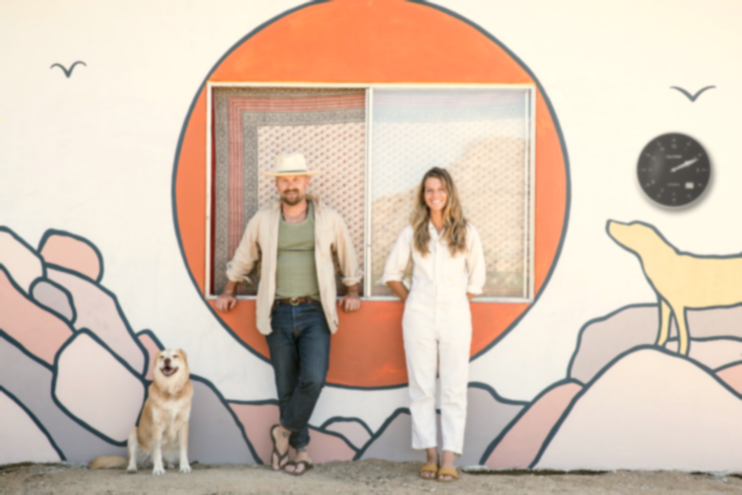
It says 2:11
